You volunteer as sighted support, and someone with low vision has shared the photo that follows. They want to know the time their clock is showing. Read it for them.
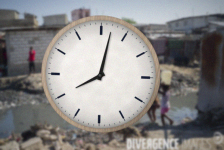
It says 8:02
